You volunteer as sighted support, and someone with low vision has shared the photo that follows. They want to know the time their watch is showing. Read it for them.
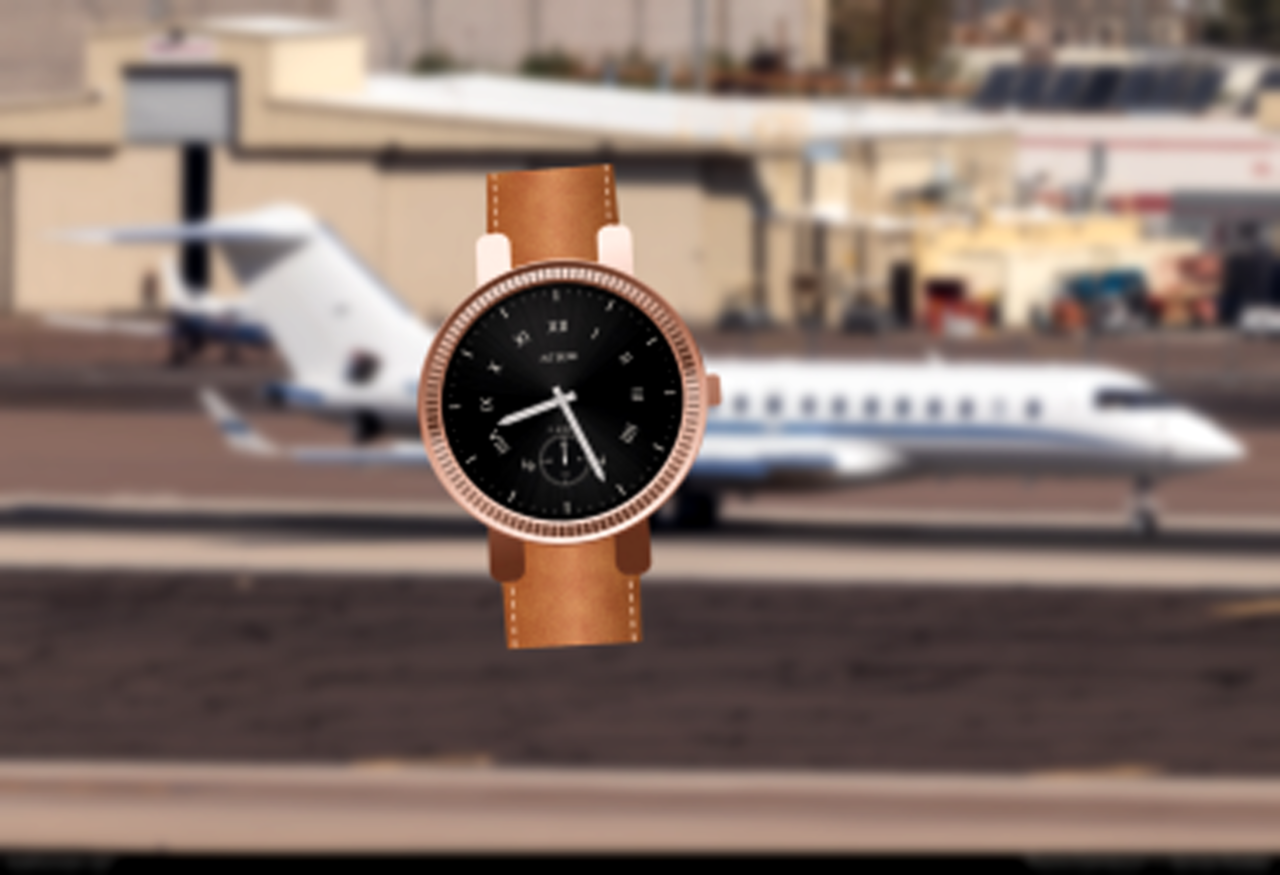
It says 8:26
